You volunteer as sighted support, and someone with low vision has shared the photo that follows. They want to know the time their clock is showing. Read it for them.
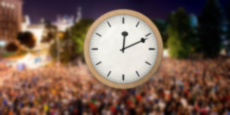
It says 12:11
